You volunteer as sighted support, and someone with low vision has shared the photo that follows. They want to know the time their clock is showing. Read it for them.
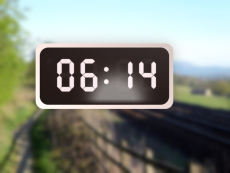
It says 6:14
